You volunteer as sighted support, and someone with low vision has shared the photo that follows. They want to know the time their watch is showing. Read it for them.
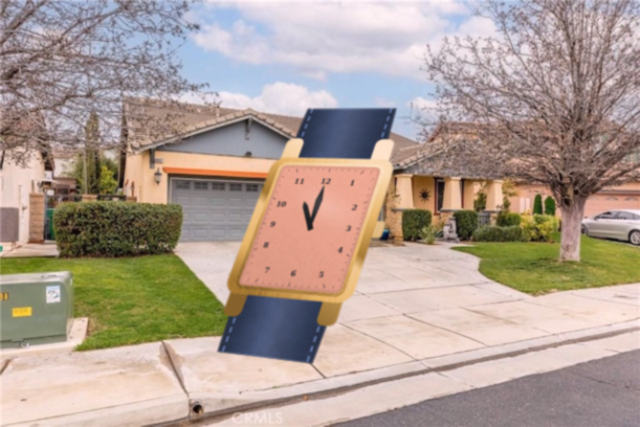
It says 11:00
